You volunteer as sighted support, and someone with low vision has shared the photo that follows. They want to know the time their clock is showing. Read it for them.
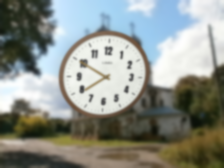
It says 7:50
